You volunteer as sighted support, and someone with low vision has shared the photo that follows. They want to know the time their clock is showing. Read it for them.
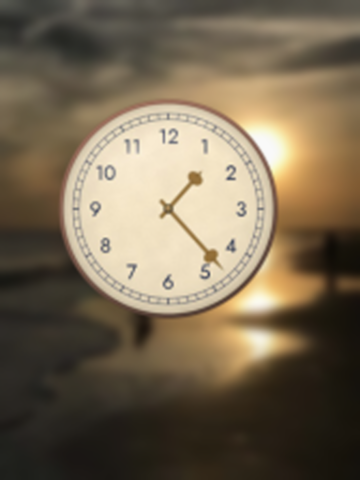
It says 1:23
